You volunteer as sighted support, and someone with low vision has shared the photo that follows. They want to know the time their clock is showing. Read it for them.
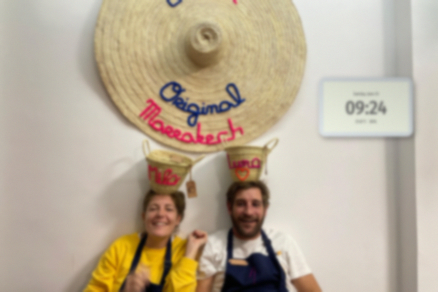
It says 9:24
